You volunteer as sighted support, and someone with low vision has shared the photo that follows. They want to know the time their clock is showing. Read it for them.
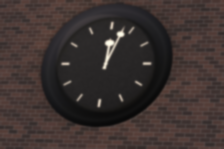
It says 12:03
